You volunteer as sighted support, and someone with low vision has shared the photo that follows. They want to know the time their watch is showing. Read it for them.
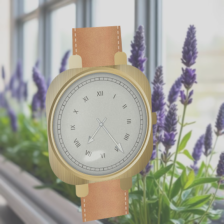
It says 7:24
